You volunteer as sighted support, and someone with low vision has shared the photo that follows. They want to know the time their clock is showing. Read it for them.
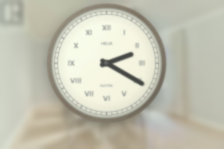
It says 2:20
